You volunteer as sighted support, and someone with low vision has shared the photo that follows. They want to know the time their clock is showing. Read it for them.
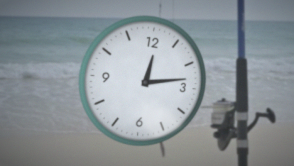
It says 12:13
